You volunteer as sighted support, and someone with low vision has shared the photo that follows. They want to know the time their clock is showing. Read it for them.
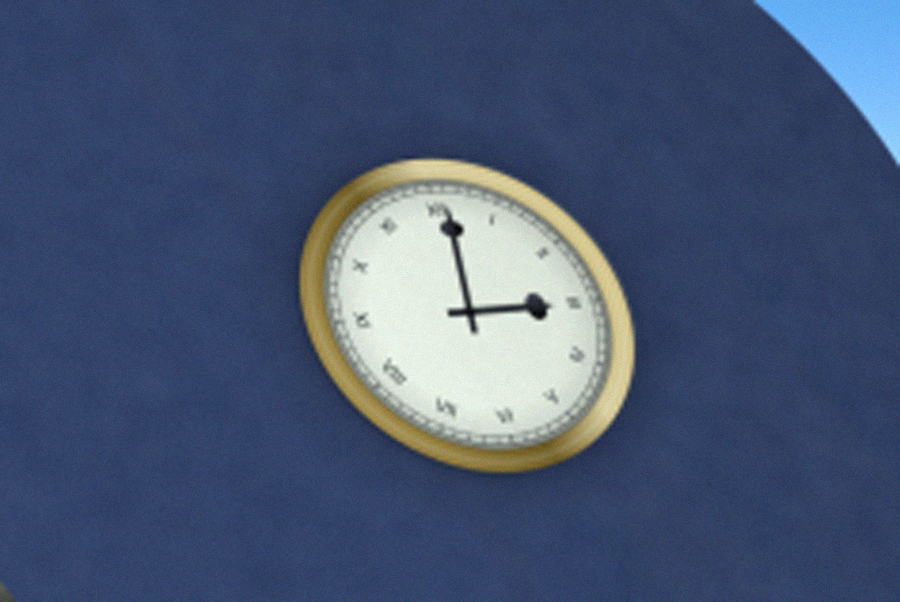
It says 3:01
